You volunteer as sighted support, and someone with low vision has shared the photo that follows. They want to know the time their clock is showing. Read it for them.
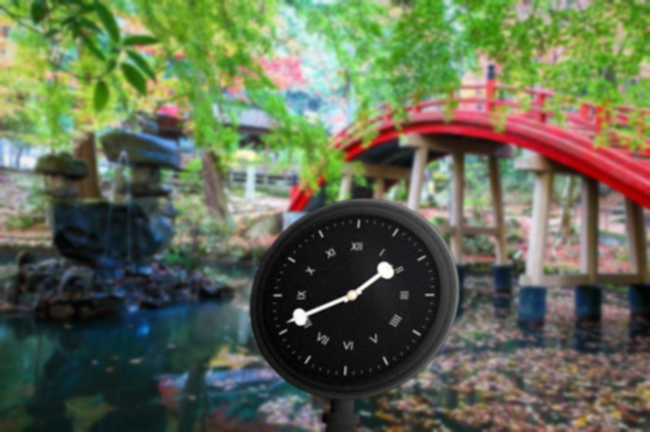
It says 1:41
